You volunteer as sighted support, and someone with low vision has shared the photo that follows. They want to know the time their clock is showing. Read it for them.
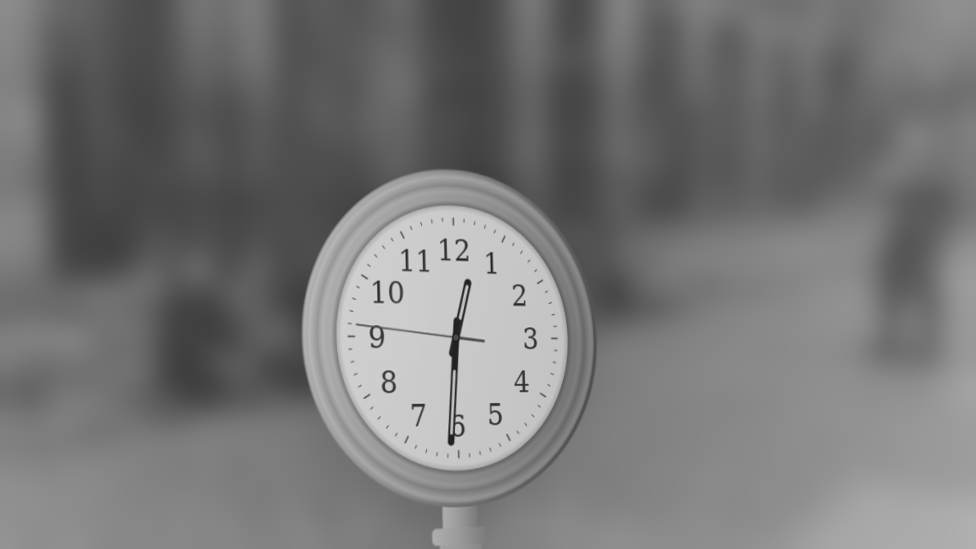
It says 12:30:46
